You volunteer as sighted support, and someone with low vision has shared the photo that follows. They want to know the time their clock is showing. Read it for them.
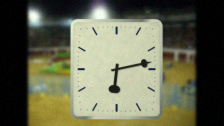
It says 6:13
